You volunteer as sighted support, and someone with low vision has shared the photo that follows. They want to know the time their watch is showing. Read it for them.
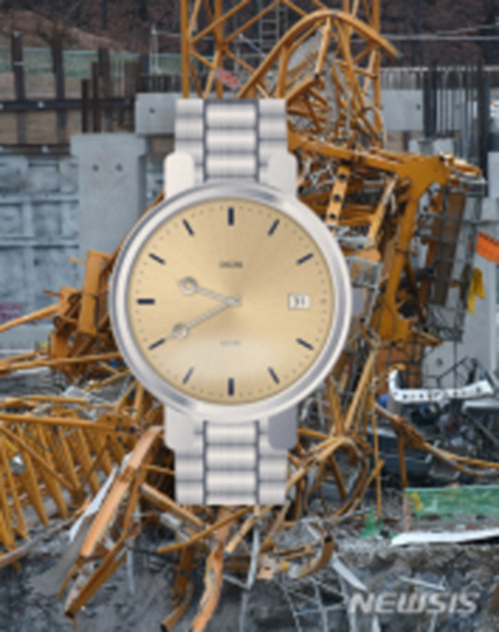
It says 9:40
